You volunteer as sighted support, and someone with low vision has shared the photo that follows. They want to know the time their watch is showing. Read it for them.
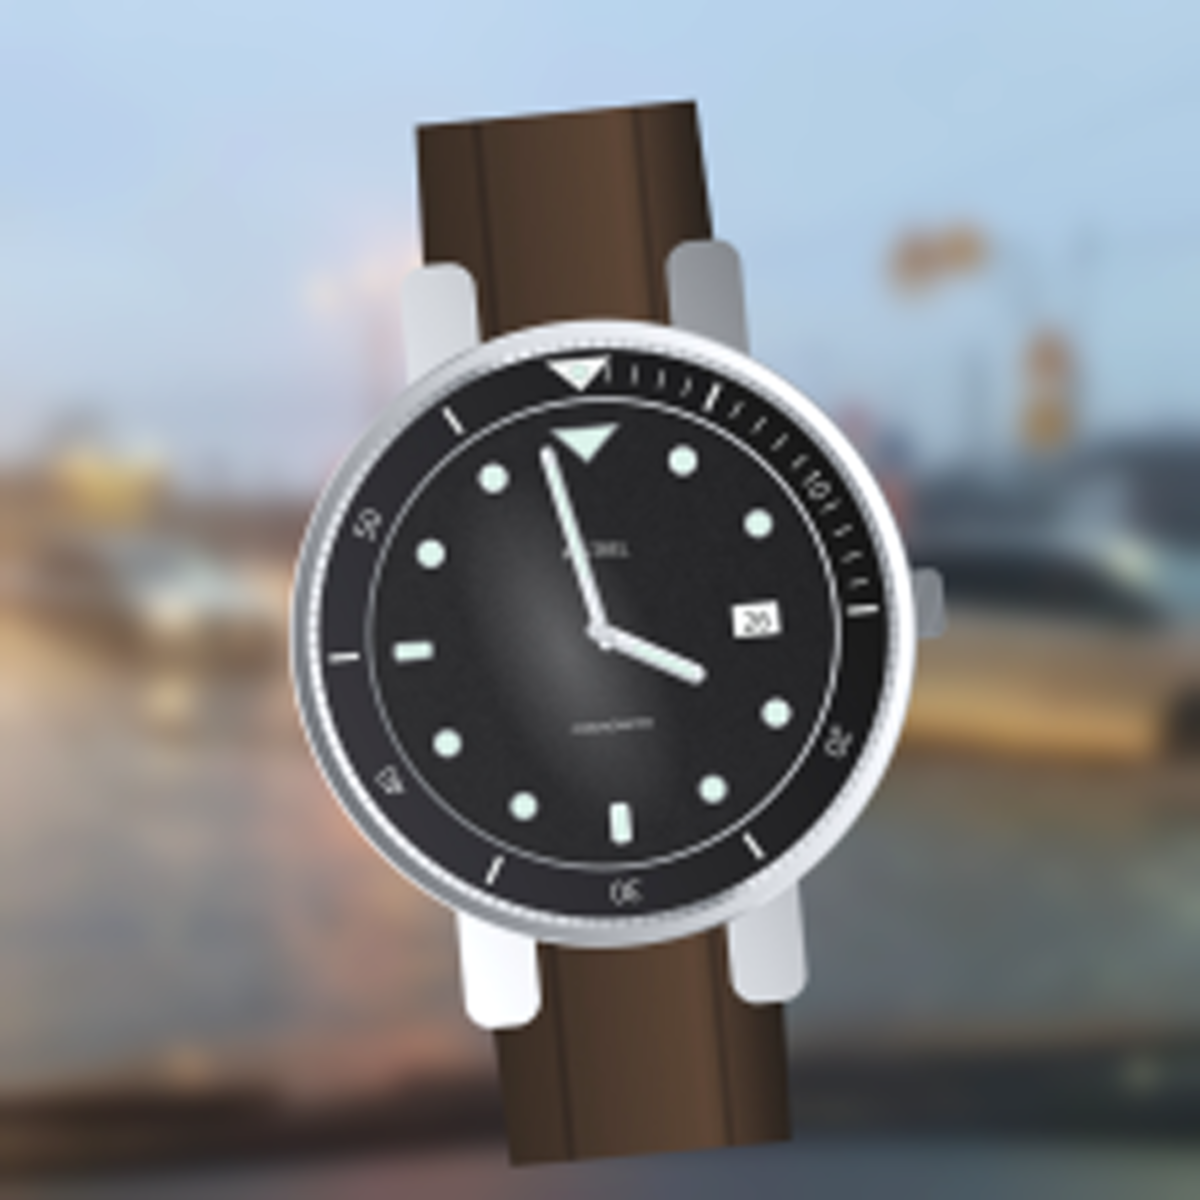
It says 3:58
